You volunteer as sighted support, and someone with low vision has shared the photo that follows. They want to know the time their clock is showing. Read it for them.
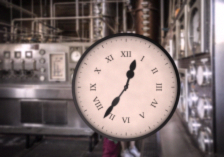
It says 12:36
